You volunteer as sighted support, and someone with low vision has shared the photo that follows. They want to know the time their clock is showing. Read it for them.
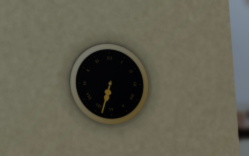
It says 6:33
